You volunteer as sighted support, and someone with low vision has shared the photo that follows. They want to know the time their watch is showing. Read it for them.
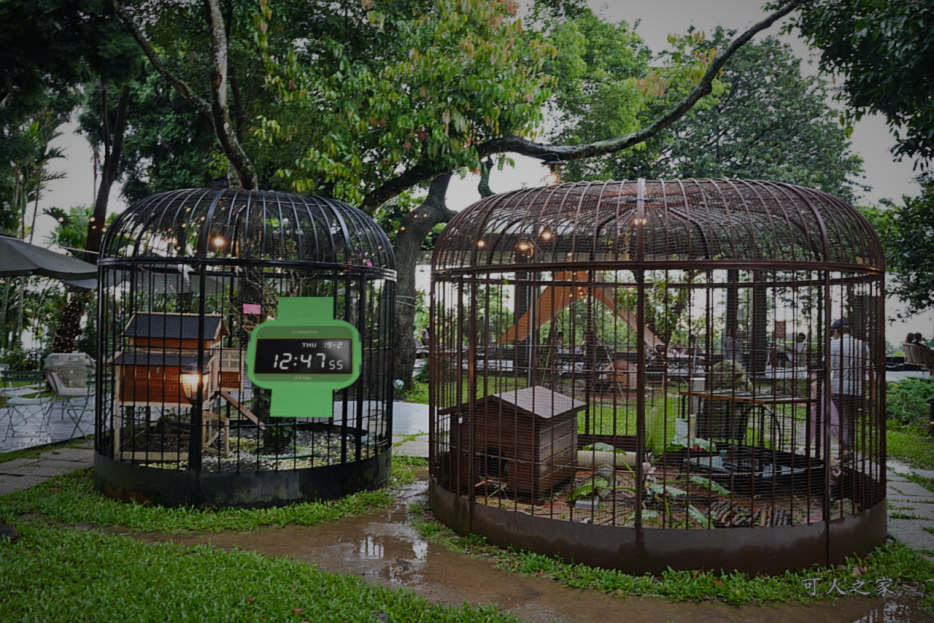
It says 12:47:55
